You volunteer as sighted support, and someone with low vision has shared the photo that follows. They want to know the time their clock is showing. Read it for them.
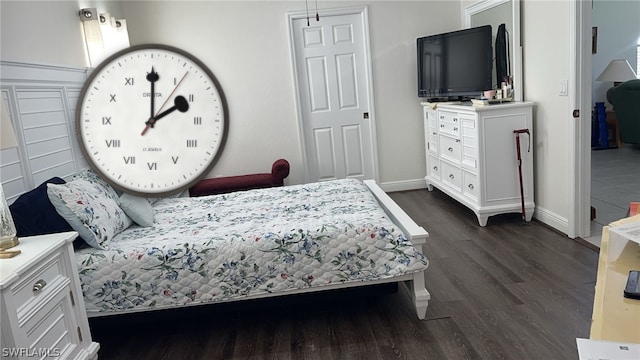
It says 2:00:06
